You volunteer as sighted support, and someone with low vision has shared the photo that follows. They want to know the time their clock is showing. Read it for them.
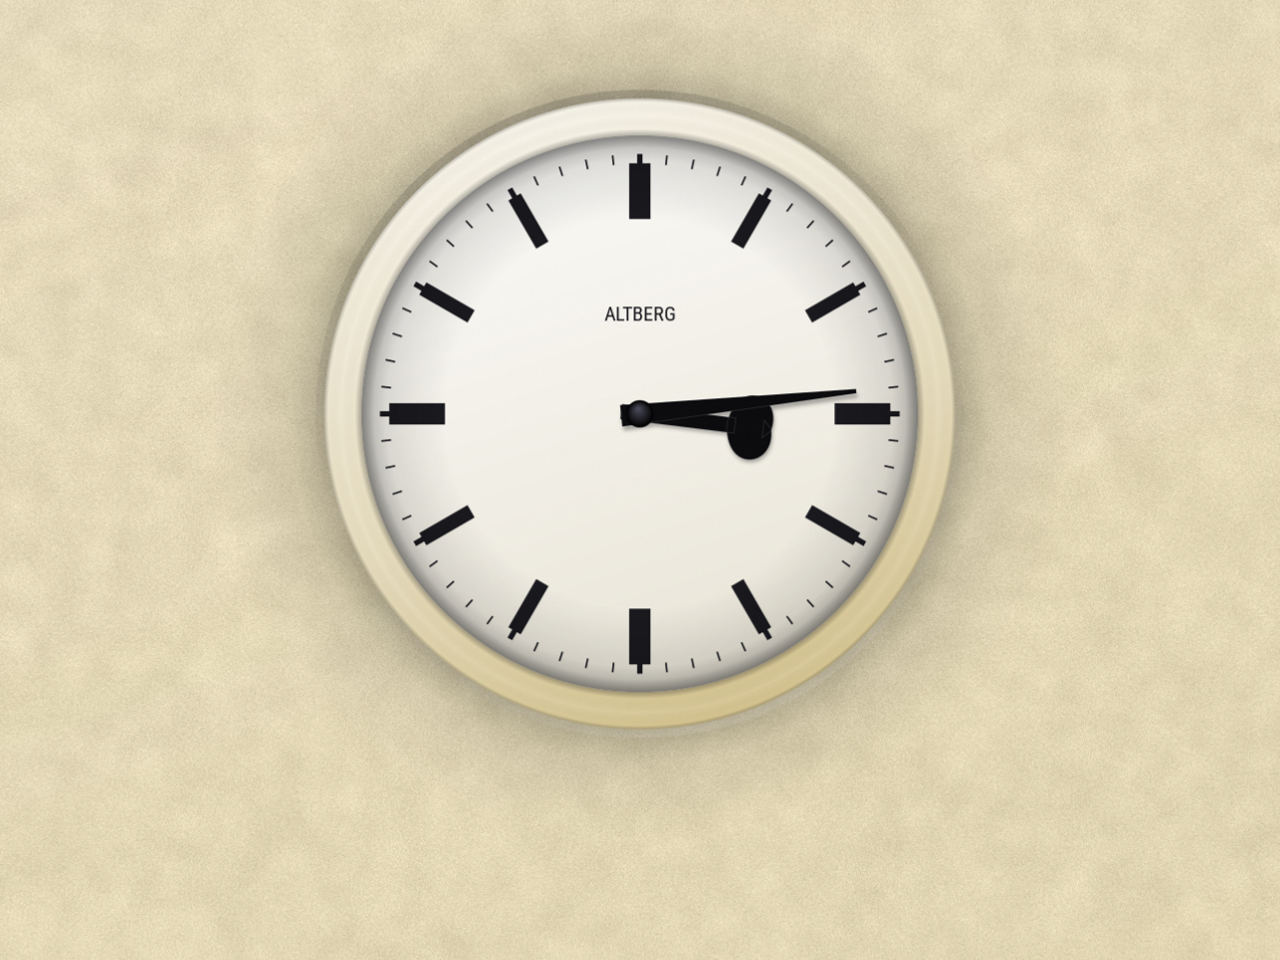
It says 3:14
